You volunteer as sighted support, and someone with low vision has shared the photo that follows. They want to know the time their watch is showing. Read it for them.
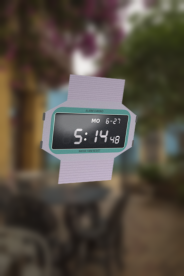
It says 5:14:48
